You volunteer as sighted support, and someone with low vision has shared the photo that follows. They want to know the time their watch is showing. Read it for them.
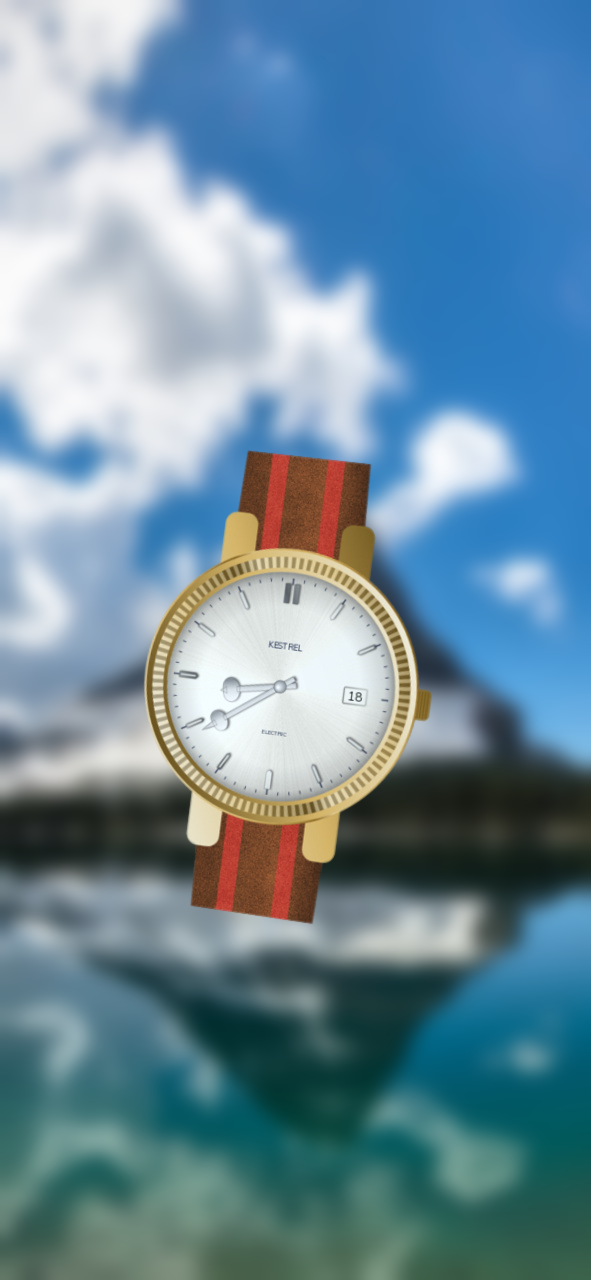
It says 8:39
